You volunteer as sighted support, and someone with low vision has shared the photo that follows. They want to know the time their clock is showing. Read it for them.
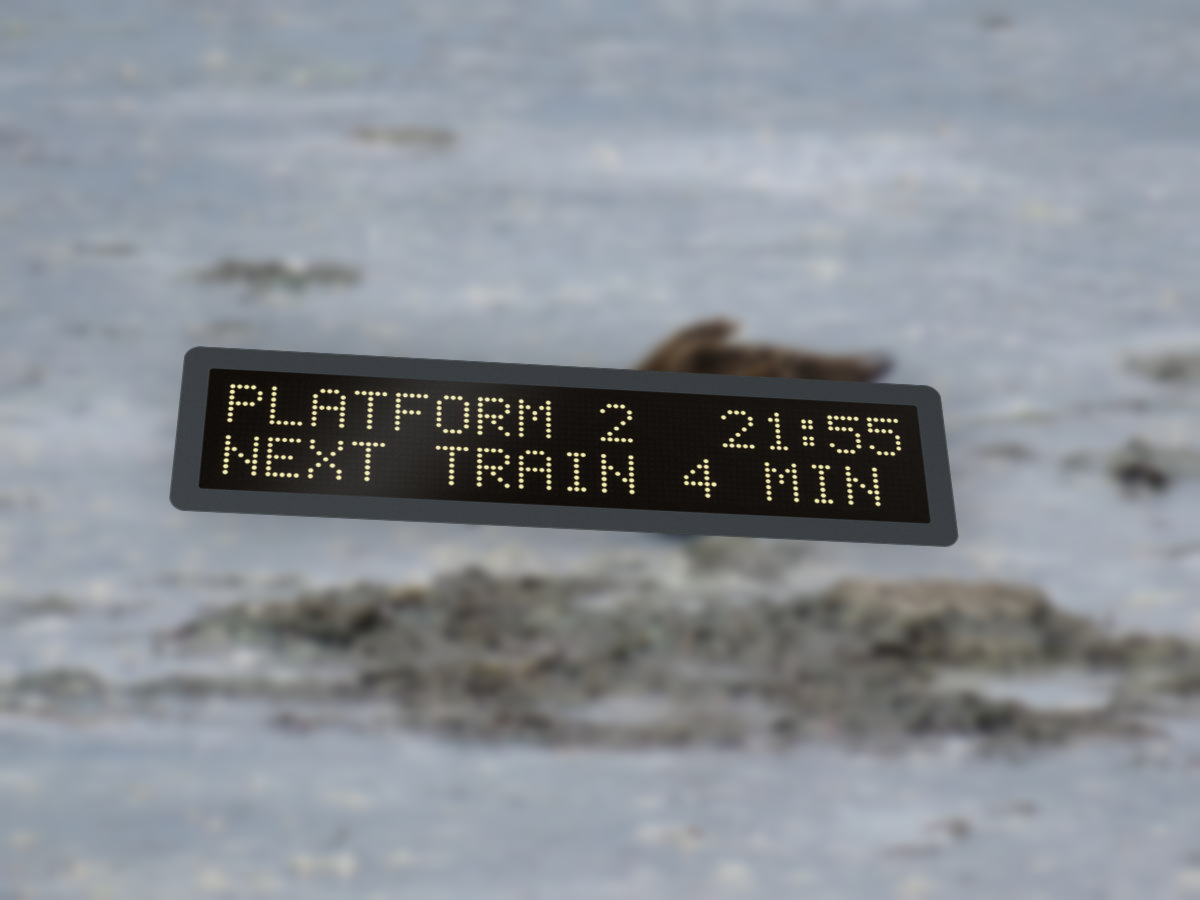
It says 21:55
